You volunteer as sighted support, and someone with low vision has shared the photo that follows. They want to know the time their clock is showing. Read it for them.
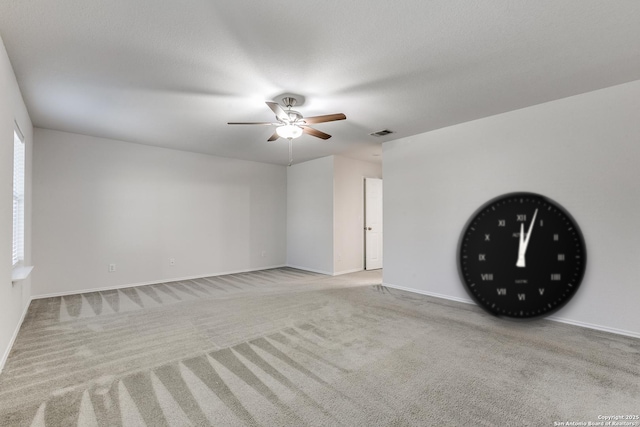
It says 12:03
